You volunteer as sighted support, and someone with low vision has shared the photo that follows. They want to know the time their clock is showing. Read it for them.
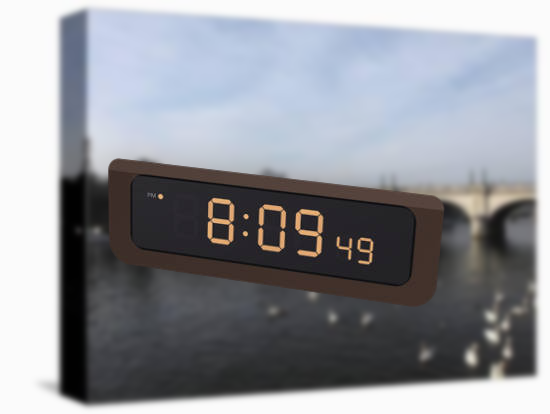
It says 8:09:49
